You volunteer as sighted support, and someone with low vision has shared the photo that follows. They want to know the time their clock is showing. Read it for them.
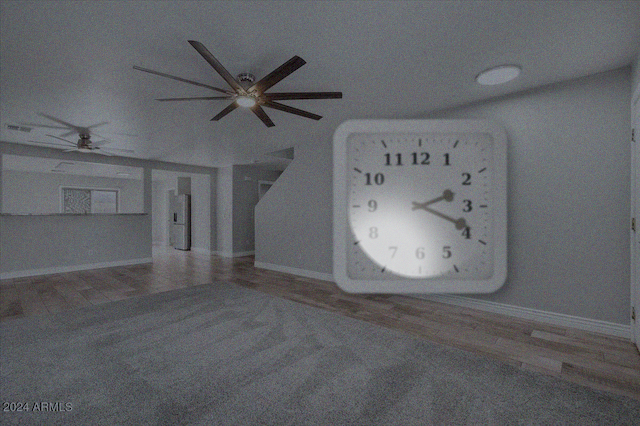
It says 2:19
